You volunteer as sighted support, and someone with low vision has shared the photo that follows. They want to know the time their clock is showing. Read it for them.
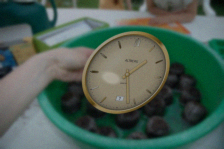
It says 1:27
